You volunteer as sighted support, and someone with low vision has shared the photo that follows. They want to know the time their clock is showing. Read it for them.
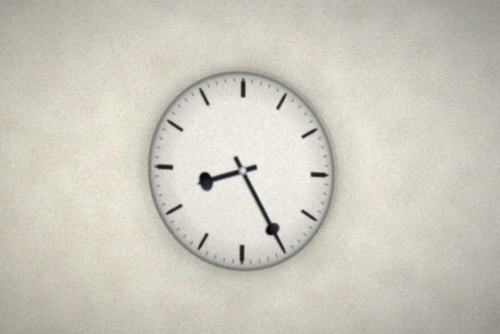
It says 8:25
